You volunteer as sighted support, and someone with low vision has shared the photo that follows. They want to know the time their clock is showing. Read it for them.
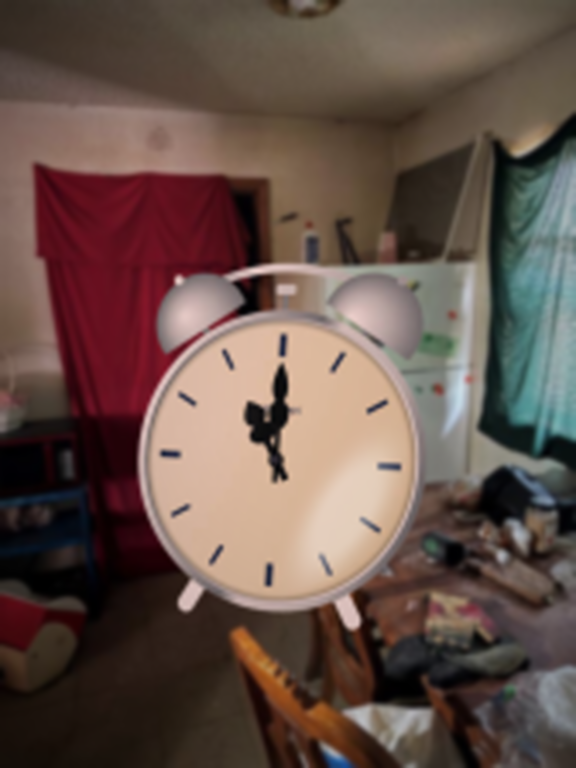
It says 11:00
